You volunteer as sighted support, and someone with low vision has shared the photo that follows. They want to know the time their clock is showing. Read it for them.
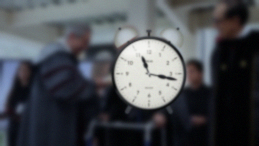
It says 11:17
